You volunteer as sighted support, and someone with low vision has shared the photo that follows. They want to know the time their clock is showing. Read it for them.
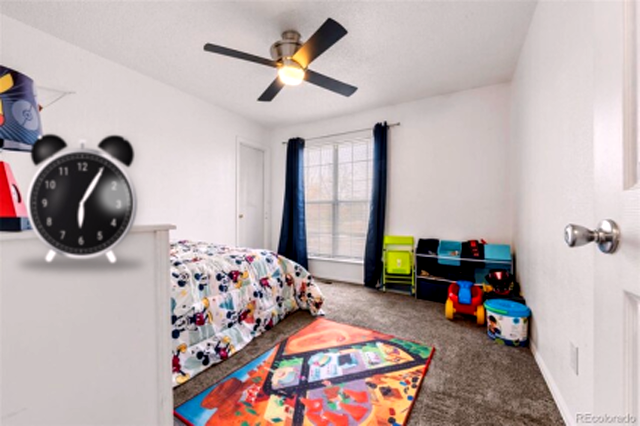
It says 6:05
